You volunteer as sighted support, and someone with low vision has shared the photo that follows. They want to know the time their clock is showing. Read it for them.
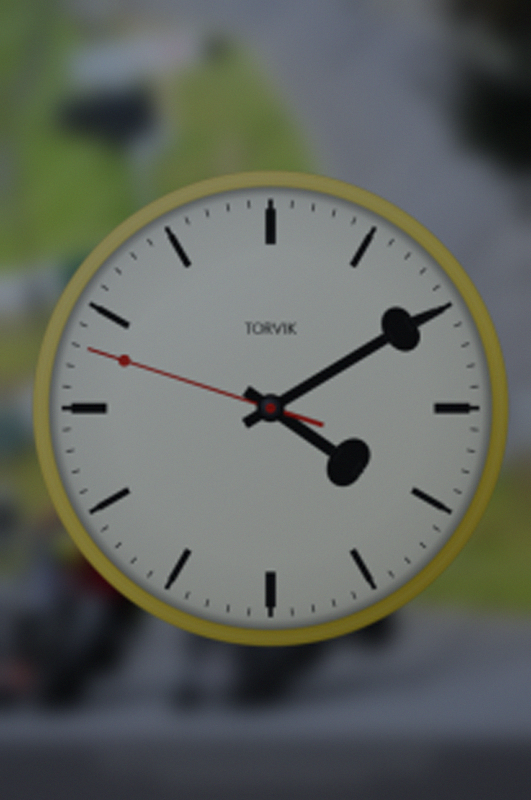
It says 4:09:48
